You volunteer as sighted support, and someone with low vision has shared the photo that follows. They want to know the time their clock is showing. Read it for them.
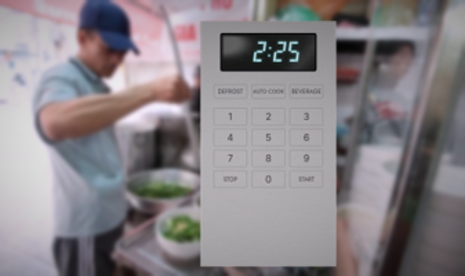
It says 2:25
